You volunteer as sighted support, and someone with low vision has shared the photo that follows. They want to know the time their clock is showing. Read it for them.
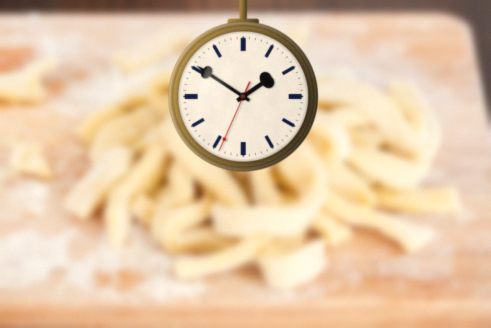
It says 1:50:34
